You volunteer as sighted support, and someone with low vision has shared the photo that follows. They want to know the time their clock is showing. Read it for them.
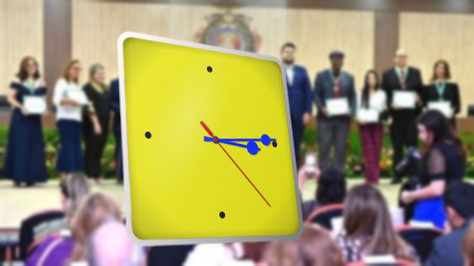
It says 3:14:23
